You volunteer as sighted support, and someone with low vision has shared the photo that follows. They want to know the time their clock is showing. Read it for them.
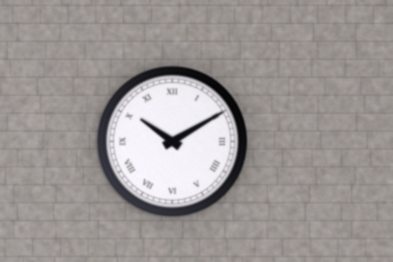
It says 10:10
